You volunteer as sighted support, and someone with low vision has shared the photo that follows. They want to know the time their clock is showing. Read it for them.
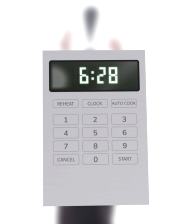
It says 6:28
